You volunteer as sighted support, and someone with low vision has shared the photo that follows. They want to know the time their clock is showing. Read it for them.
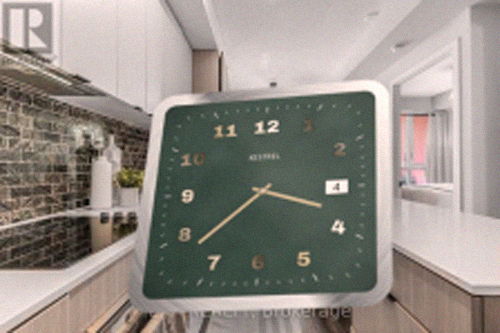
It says 3:38
